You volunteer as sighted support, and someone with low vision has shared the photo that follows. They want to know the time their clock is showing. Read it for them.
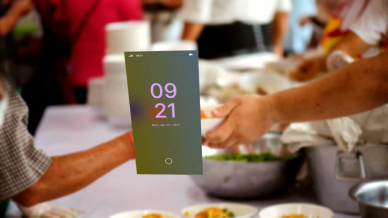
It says 9:21
